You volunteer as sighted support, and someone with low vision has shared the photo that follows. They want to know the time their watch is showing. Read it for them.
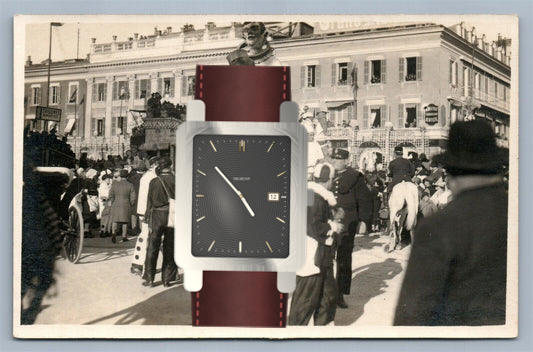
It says 4:53
